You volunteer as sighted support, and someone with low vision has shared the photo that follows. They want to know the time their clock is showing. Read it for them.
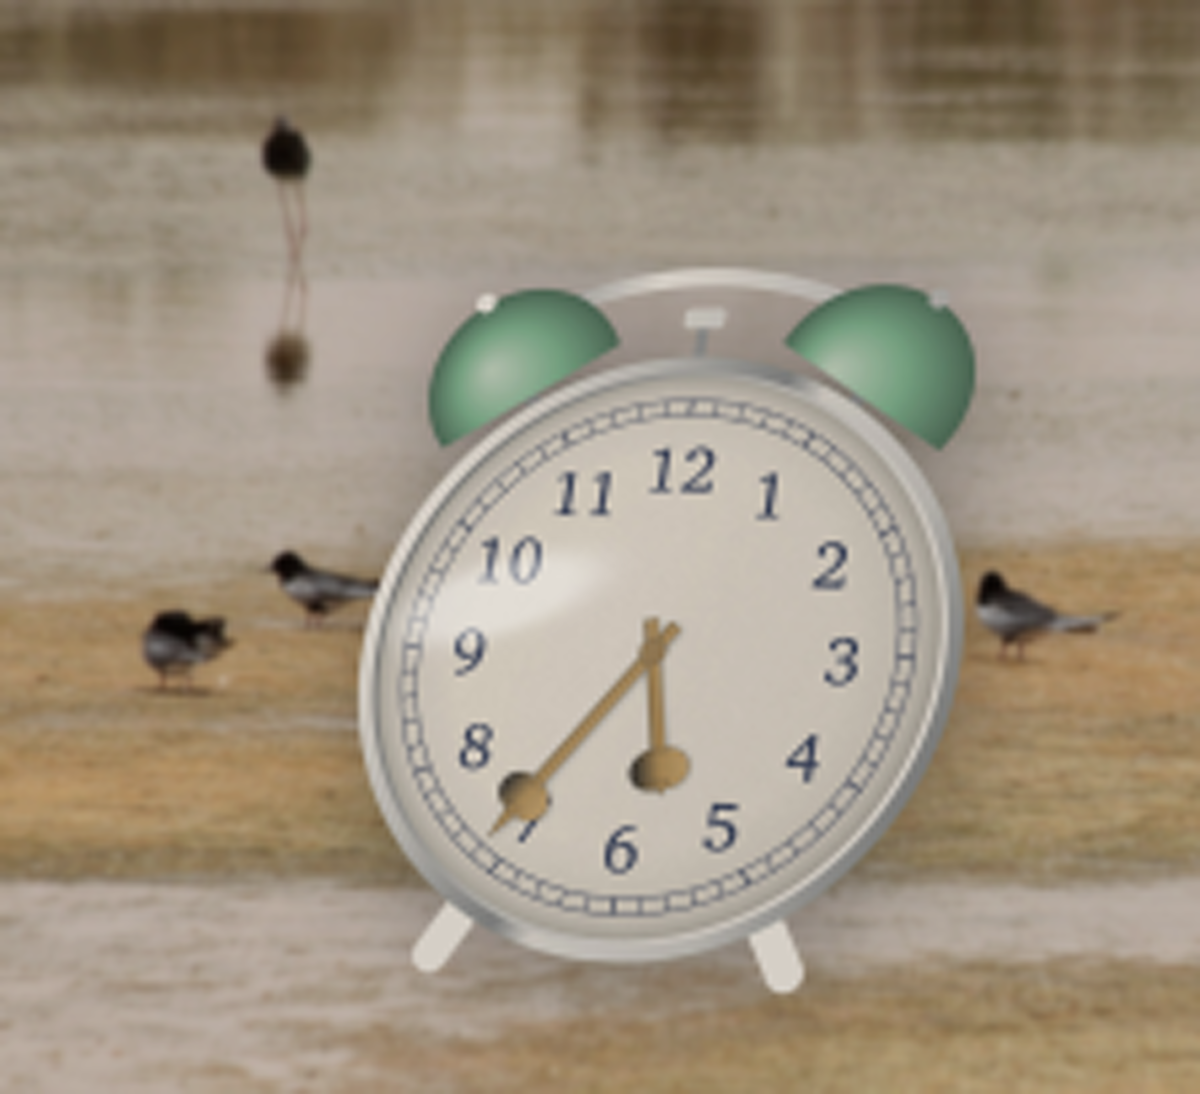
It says 5:36
